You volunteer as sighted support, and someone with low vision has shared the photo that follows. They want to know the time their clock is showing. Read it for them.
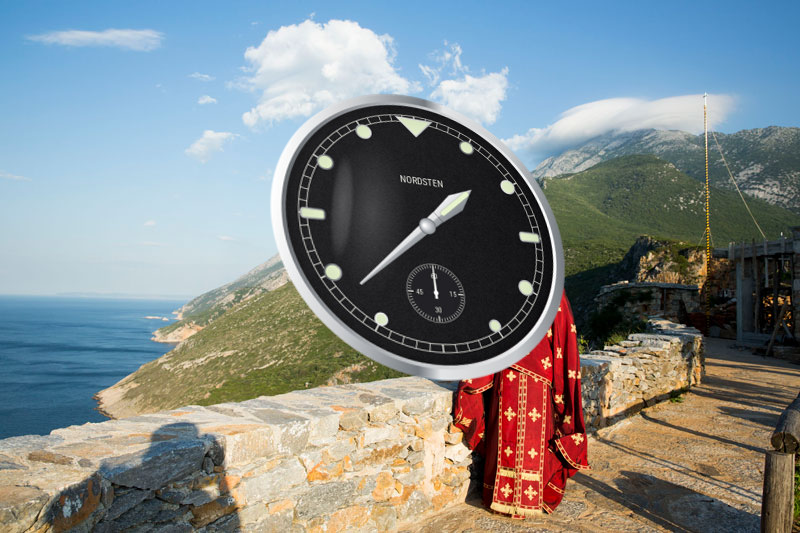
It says 1:38
